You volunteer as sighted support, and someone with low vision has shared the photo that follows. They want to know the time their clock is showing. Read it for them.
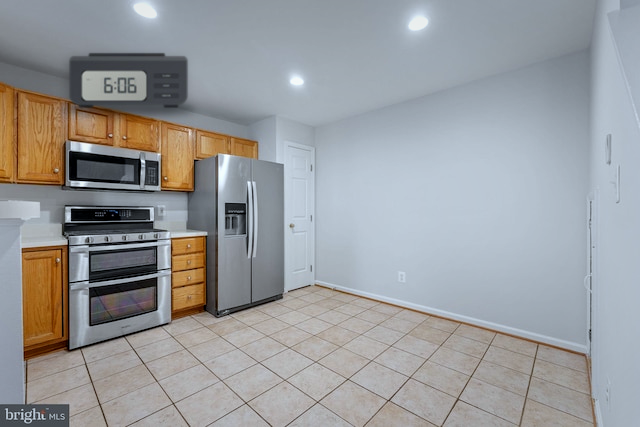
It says 6:06
